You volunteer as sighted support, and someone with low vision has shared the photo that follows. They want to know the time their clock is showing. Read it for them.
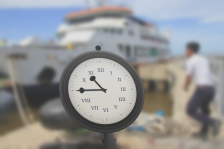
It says 10:45
